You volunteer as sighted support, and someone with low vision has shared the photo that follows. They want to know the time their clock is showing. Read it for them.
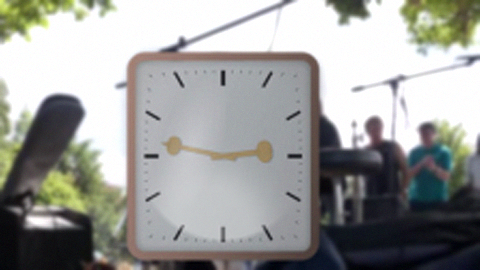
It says 2:47
